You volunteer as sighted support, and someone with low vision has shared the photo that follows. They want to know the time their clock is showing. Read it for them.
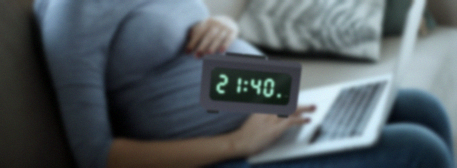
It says 21:40
